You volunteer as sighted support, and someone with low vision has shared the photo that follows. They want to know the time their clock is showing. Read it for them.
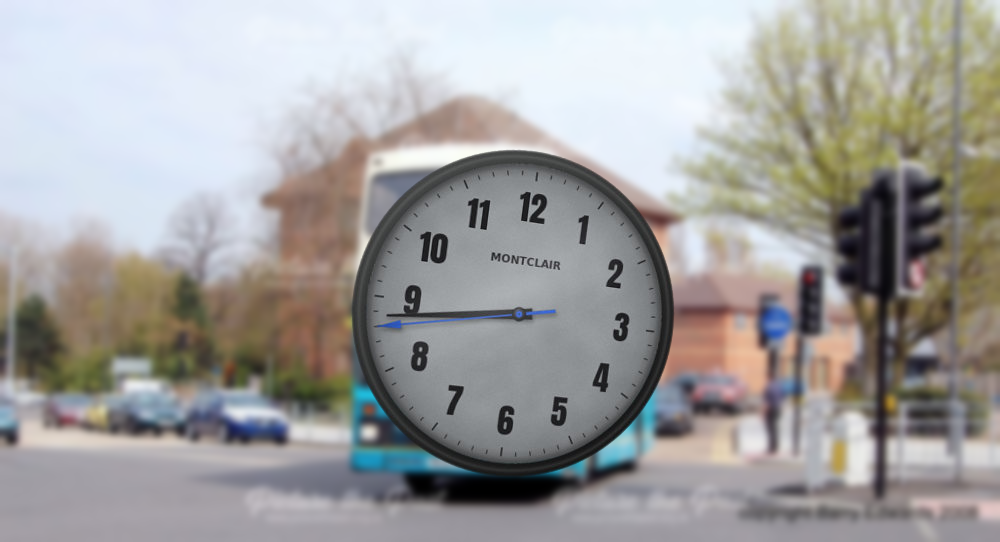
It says 8:43:43
